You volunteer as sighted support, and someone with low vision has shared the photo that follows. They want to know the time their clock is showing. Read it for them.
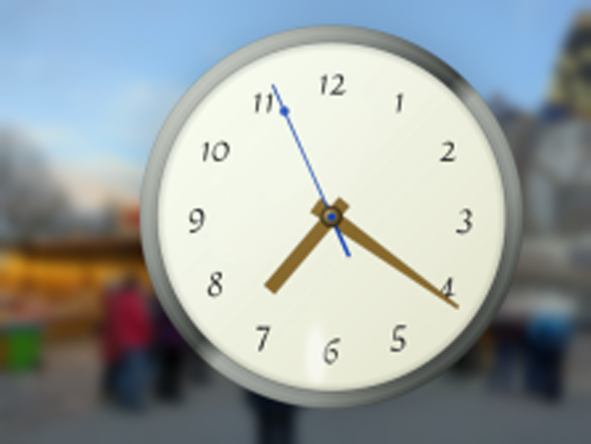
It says 7:20:56
